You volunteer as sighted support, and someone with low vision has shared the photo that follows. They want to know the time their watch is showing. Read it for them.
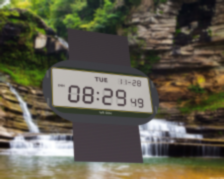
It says 8:29
